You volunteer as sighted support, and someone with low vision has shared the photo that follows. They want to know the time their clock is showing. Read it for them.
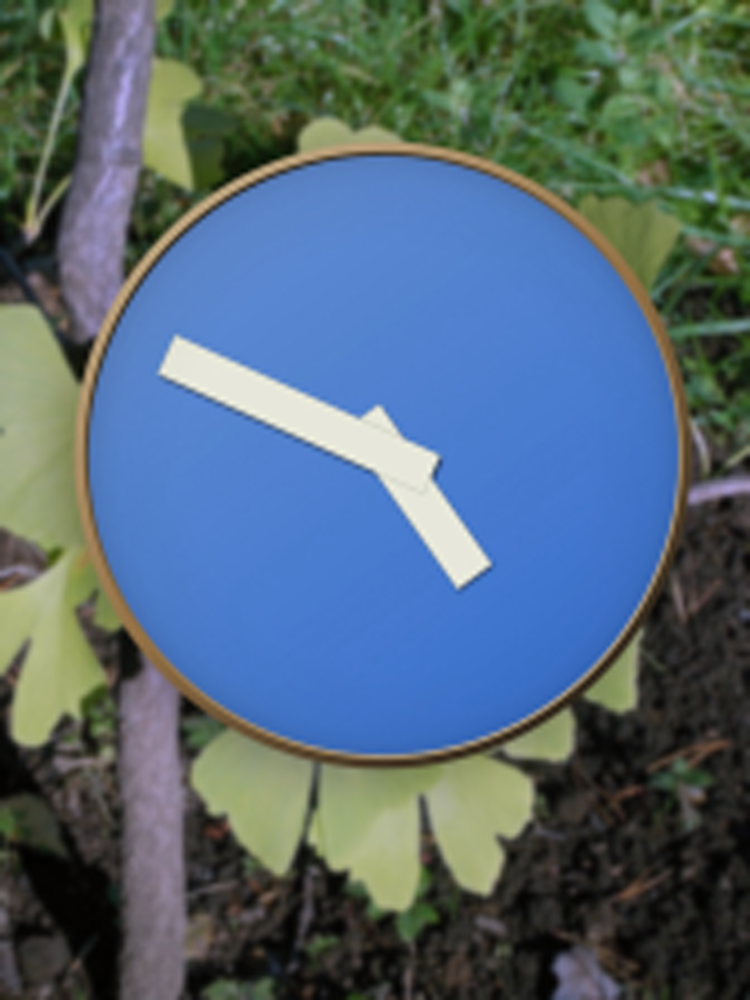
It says 4:49
